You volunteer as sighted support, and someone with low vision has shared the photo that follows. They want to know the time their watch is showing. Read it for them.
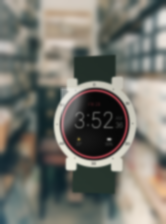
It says 3:52
